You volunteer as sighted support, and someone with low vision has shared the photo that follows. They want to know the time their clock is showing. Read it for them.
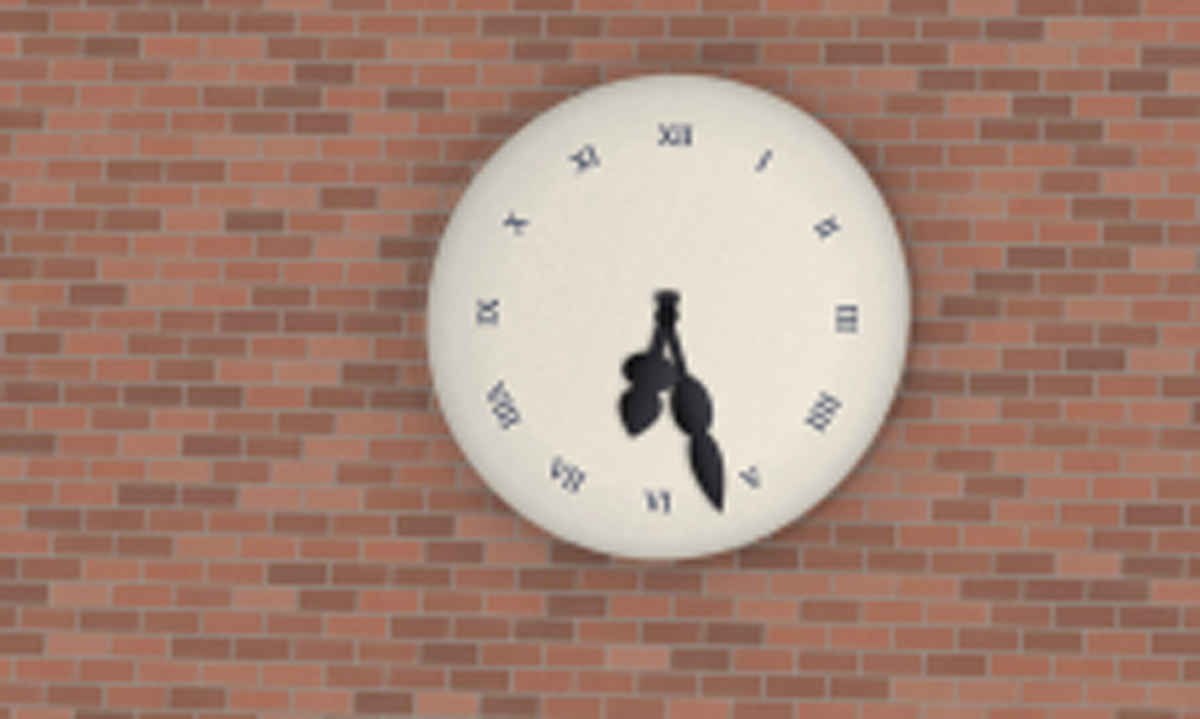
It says 6:27
